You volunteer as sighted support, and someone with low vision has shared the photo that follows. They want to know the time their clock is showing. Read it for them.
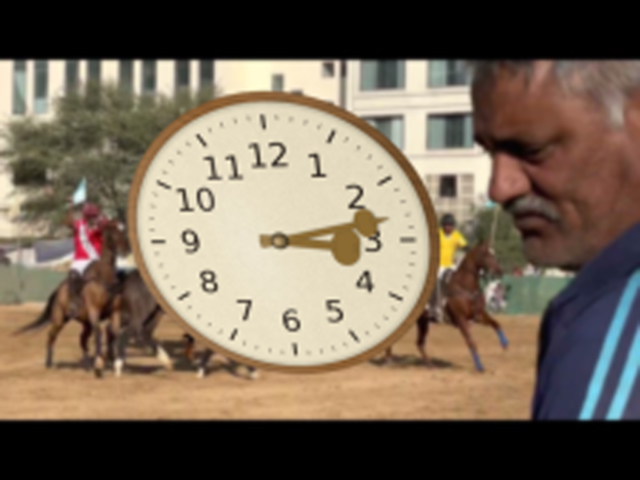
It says 3:13
